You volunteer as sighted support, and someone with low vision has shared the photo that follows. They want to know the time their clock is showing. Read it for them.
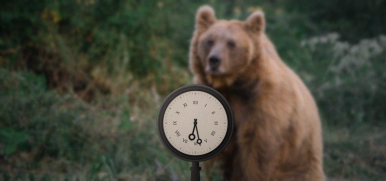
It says 6:28
